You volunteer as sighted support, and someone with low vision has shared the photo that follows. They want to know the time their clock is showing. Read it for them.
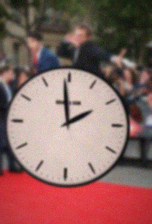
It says 1:59
